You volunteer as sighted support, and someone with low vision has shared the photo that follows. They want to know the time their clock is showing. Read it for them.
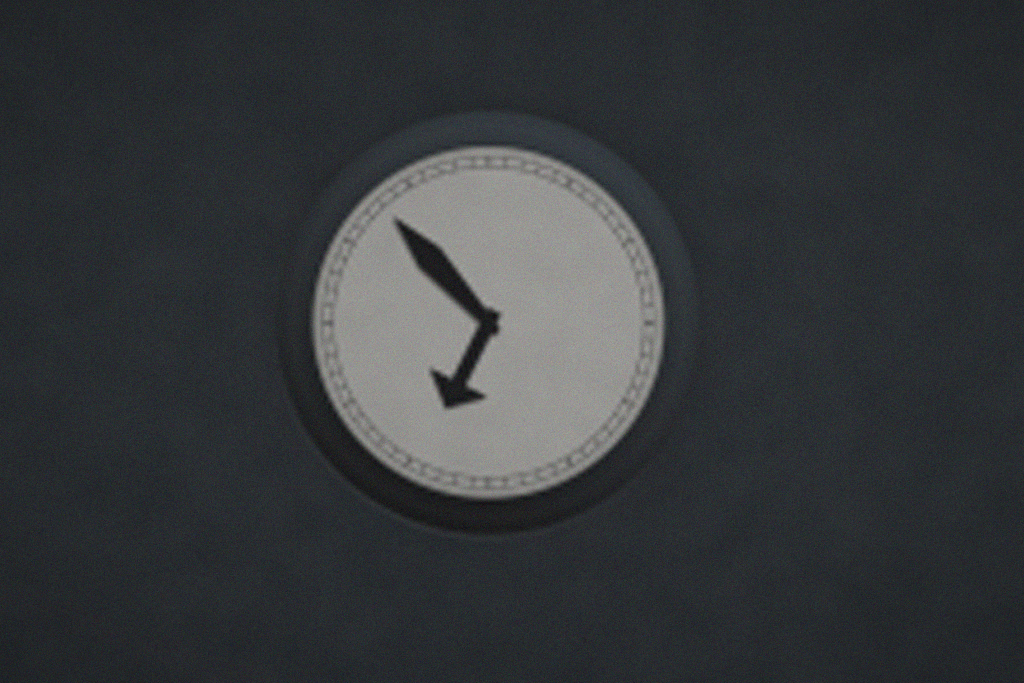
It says 6:53
